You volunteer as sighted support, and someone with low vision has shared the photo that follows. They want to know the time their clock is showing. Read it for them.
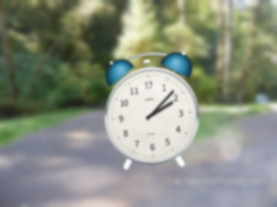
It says 2:08
